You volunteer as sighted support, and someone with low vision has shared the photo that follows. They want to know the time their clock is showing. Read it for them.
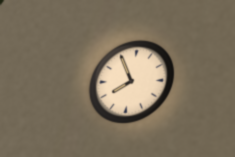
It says 7:55
